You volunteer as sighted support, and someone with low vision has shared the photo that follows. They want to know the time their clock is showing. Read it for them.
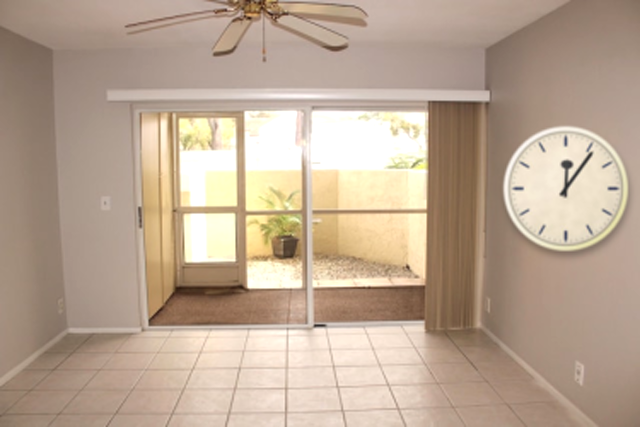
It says 12:06
